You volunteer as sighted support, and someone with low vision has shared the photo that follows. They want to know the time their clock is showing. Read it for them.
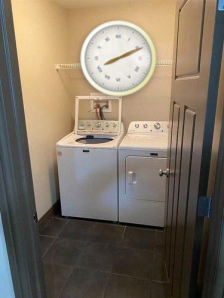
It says 8:11
